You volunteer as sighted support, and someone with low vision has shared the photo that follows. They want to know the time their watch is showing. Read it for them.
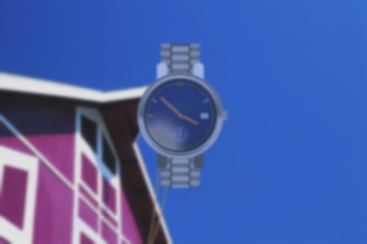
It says 3:52
